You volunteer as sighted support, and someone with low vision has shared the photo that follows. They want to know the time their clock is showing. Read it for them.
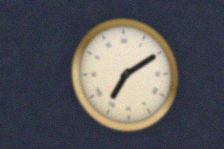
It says 7:10
